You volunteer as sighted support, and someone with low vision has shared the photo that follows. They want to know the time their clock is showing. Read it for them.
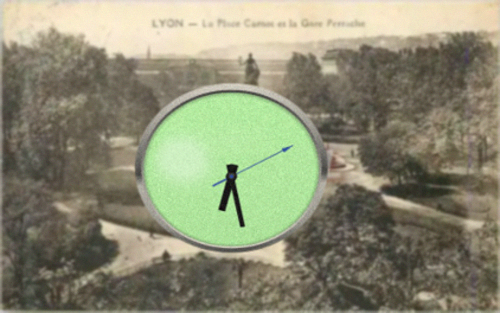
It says 6:28:10
